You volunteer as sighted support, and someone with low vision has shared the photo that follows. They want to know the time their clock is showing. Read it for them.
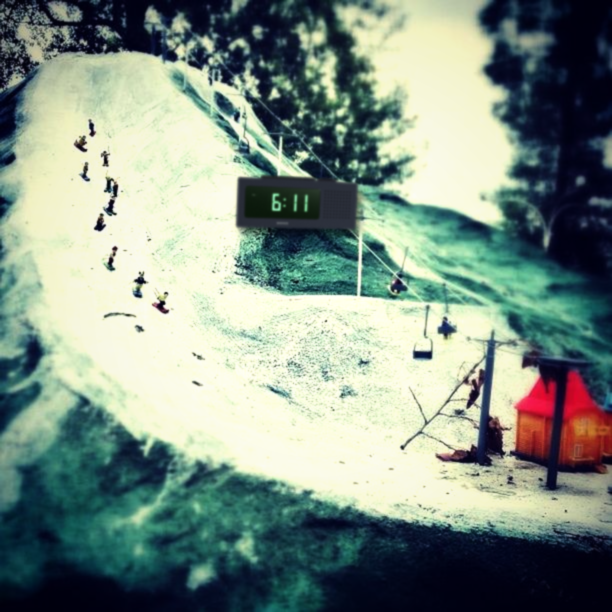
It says 6:11
